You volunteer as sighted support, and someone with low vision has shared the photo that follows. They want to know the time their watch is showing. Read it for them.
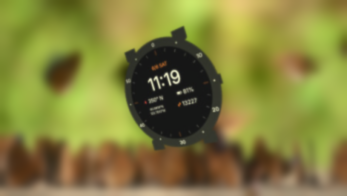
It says 11:19
